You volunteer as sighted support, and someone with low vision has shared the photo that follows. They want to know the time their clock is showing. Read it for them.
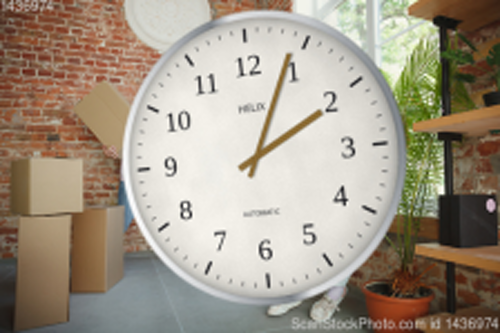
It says 2:04
